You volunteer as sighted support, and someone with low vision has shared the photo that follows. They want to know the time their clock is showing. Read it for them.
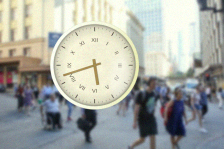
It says 5:42
